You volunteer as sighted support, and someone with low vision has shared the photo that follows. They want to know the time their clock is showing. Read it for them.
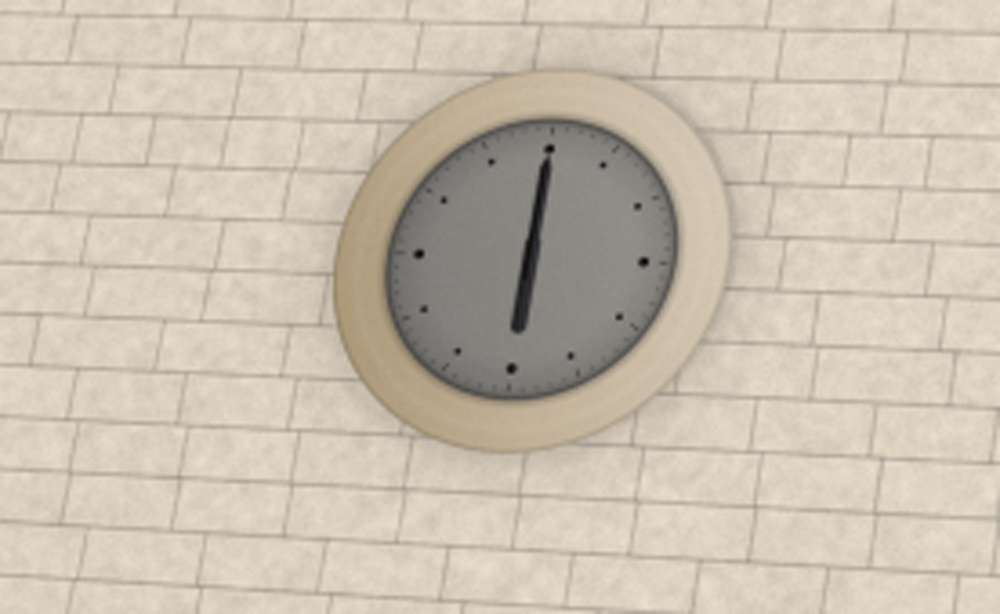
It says 6:00
